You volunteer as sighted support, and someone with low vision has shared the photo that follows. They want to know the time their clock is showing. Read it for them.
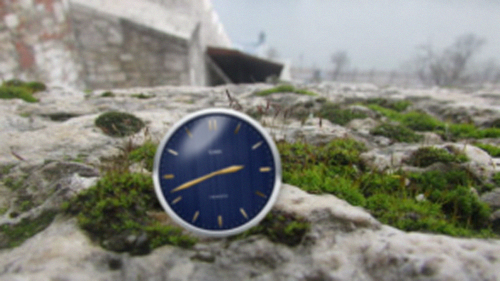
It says 2:42
